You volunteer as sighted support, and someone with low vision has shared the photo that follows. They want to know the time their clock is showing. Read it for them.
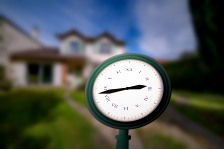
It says 2:43
